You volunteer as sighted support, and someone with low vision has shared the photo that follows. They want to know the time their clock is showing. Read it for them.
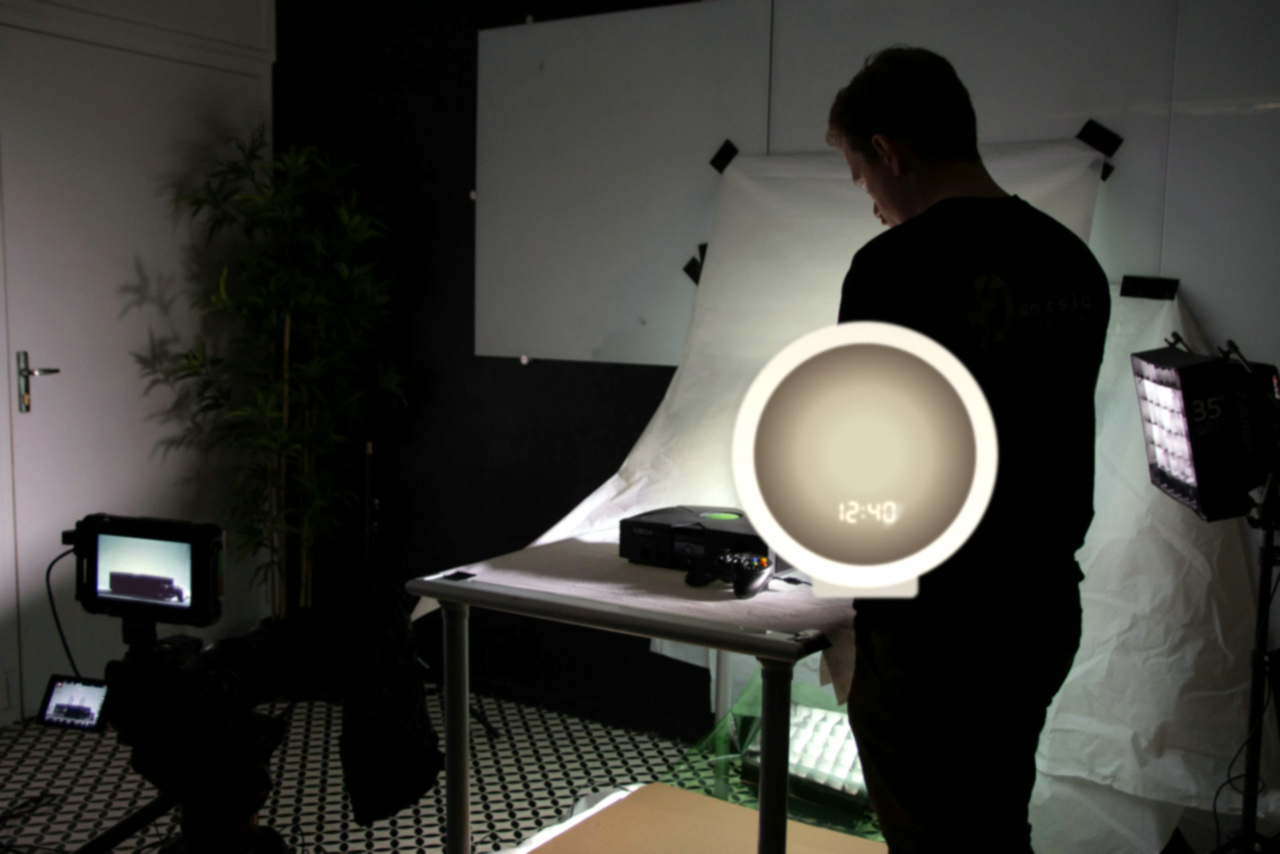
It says 12:40
